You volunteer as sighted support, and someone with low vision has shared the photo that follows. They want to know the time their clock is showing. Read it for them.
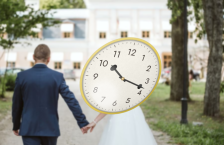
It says 10:18
